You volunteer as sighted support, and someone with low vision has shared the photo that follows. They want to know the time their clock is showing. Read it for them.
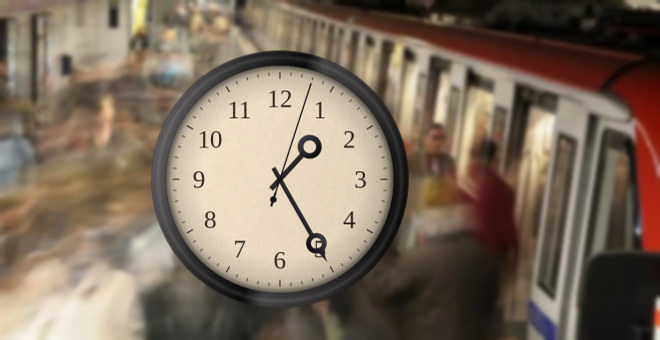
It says 1:25:03
